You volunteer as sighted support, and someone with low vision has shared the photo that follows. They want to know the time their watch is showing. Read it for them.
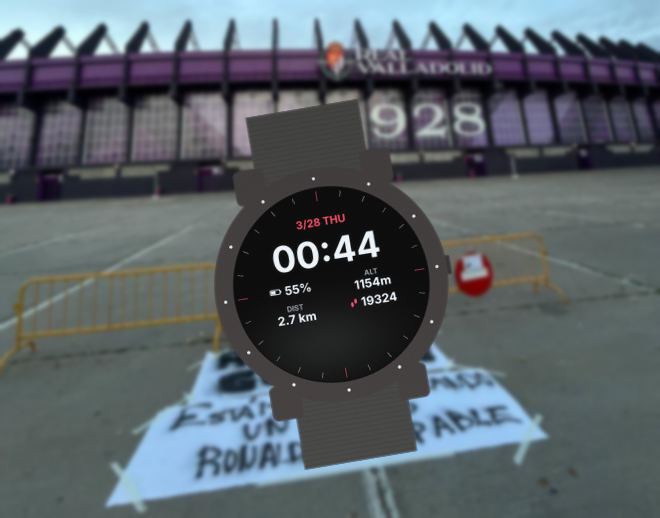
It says 0:44
